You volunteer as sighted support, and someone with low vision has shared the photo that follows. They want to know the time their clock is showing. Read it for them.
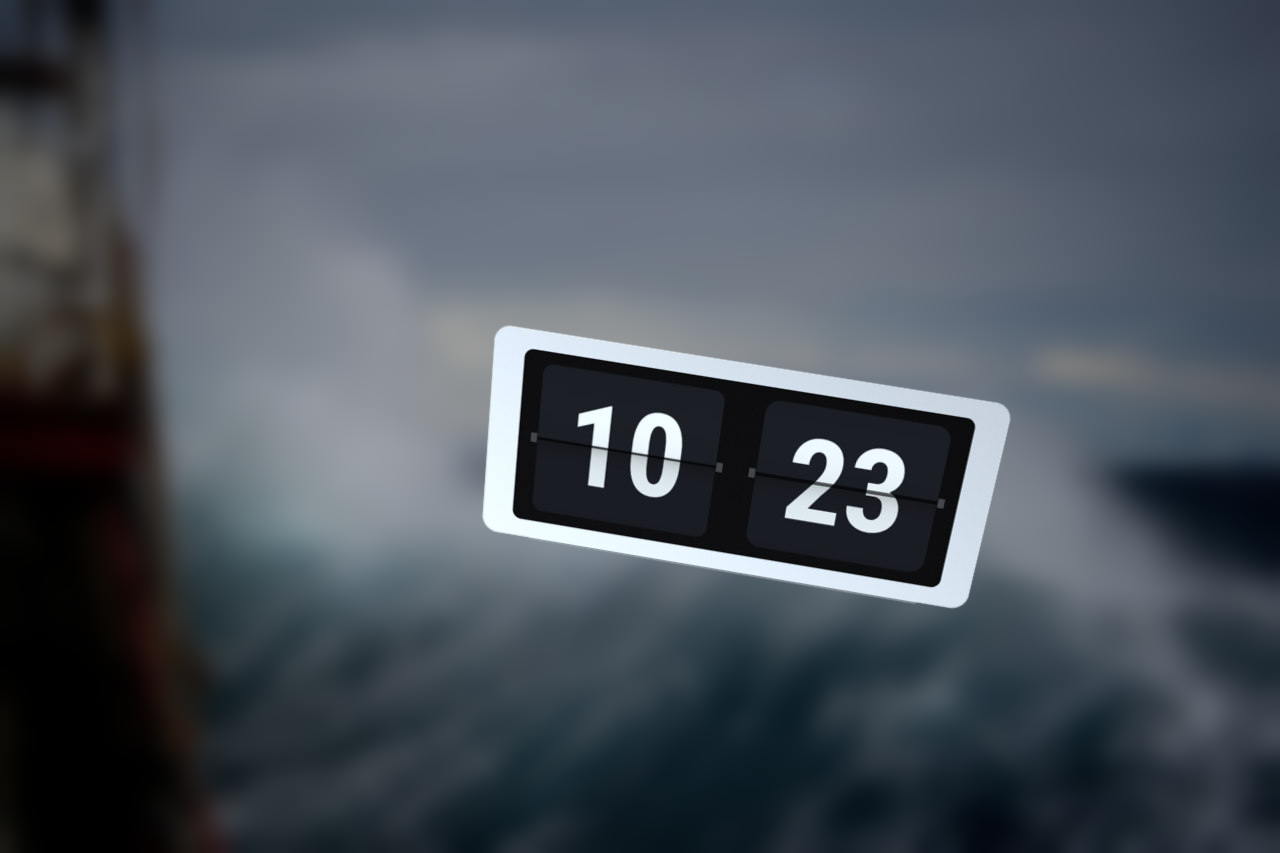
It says 10:23
